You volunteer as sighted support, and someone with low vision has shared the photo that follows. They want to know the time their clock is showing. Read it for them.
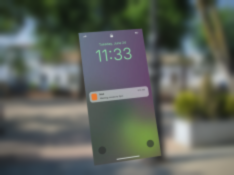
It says 11:33
